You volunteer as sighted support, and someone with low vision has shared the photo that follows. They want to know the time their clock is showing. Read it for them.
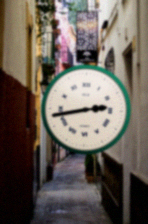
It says 2:43
